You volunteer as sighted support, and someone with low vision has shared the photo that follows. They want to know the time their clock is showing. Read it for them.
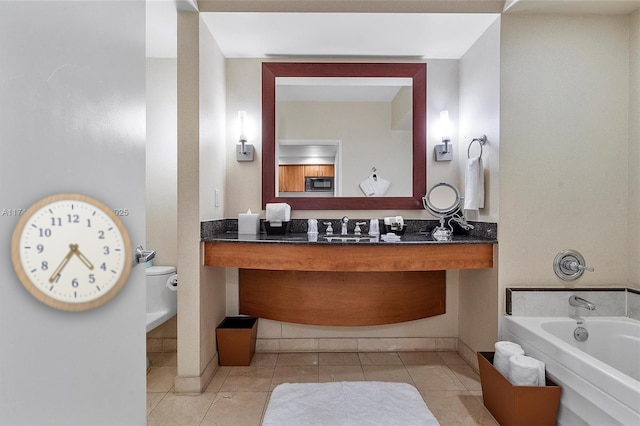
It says 4:36
